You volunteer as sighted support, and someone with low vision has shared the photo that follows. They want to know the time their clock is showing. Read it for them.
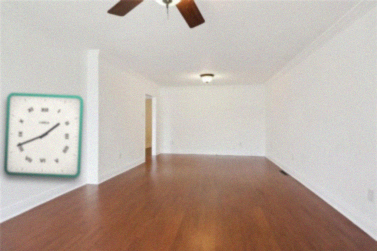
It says 1:41
